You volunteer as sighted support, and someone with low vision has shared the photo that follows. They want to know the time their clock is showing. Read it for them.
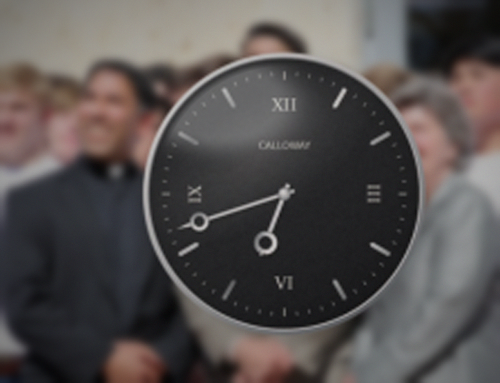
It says 6:42
